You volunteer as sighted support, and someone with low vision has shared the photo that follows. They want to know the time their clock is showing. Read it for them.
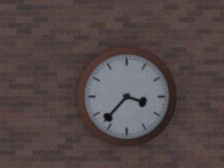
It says 3:37
